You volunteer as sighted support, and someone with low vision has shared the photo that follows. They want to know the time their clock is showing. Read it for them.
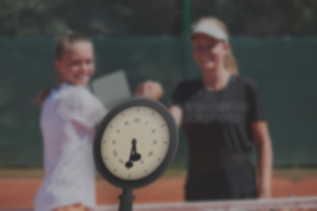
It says 5:31
